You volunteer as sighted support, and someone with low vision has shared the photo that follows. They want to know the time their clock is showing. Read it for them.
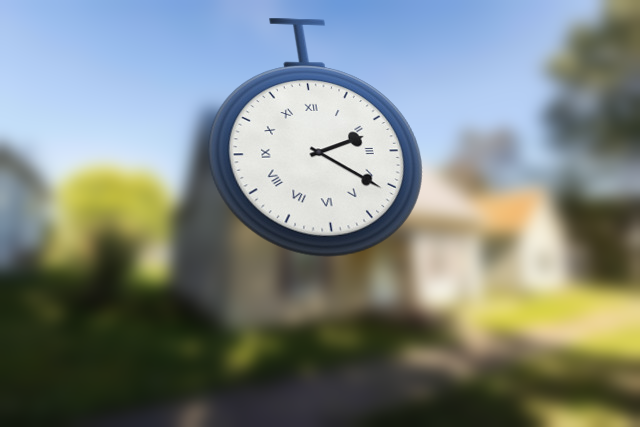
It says 2:21
